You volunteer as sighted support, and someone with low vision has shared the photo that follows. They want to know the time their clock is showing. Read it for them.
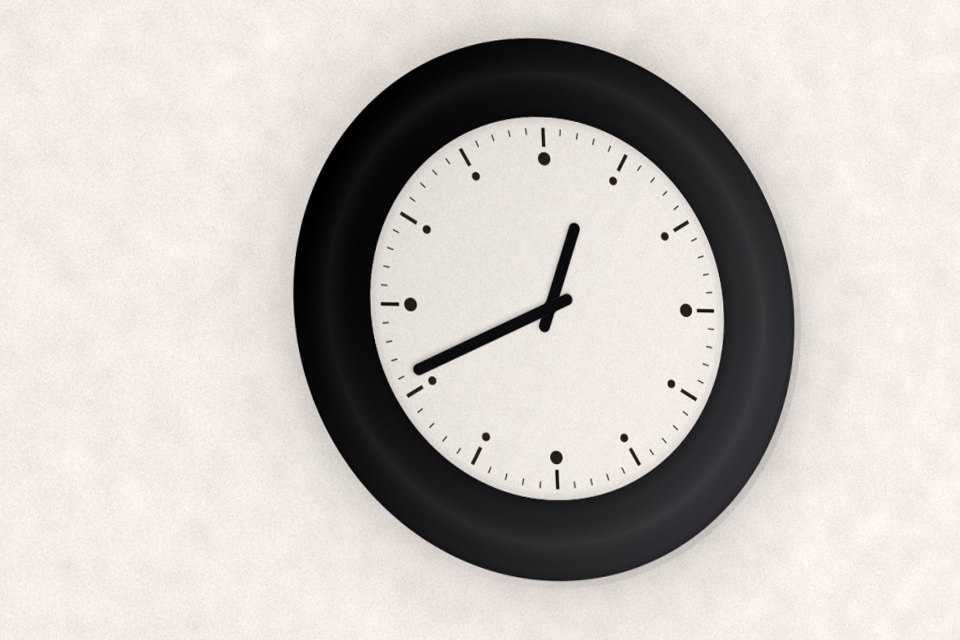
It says 12:41
